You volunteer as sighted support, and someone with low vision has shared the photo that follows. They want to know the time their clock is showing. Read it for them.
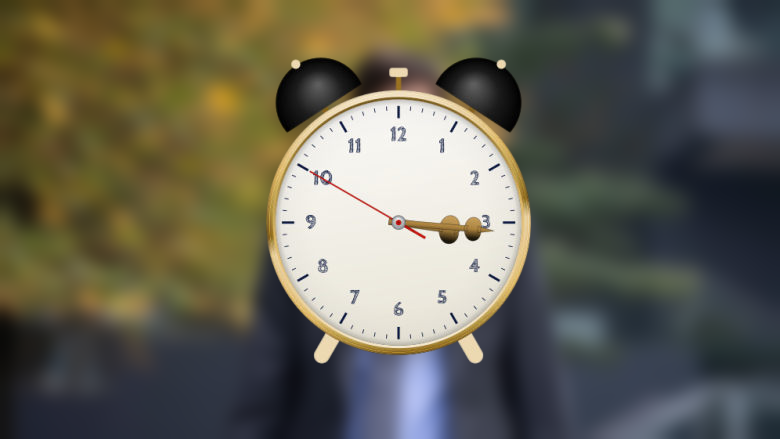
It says 3:15:50
